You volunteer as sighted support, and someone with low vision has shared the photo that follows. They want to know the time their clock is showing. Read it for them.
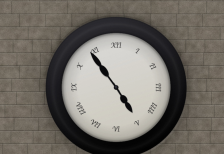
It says 4:54
